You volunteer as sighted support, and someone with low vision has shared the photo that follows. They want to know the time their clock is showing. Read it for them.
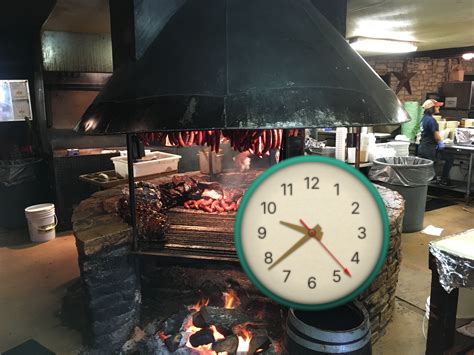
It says 9:38:23
